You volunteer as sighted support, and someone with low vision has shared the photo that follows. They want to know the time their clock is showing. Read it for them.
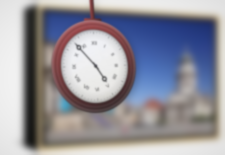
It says 4:53
